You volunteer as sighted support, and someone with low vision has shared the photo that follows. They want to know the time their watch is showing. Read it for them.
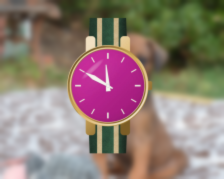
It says 11:50
